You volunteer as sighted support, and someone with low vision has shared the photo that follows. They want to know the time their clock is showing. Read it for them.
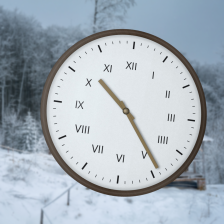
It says 10:24
